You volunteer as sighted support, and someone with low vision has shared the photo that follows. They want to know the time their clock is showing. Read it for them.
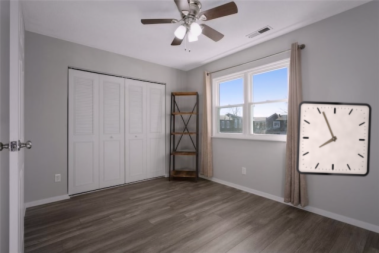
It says 7:56
